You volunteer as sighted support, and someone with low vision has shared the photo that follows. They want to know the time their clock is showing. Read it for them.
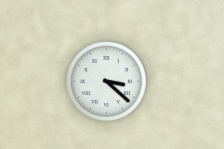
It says 3:22
